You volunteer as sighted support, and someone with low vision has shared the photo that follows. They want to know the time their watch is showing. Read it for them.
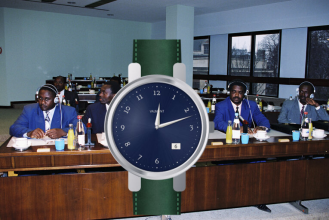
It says 12:12
